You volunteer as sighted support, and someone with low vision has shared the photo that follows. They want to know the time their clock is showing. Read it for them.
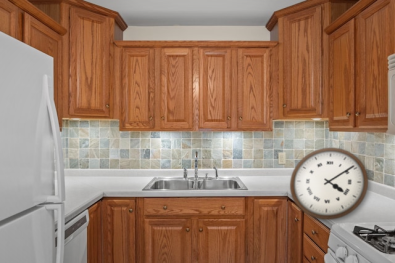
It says 4:09
